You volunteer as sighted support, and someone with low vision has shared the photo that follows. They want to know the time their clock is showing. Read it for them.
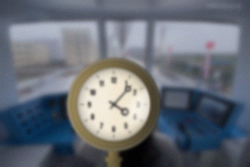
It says 4:07
